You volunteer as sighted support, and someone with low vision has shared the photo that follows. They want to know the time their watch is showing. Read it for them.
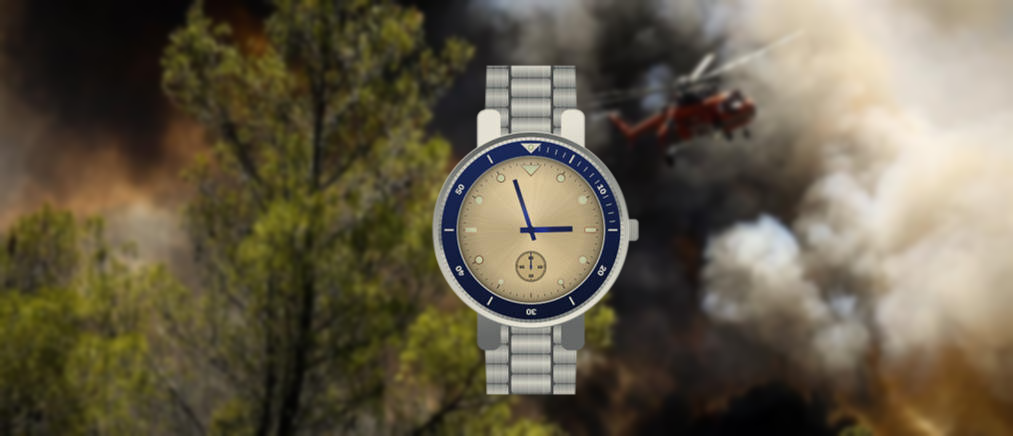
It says 2:57
